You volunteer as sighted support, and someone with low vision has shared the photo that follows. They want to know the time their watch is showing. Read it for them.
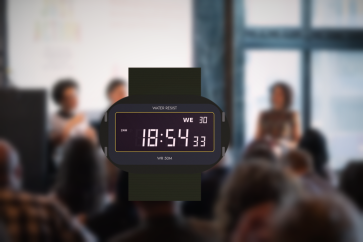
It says 18:54:33
